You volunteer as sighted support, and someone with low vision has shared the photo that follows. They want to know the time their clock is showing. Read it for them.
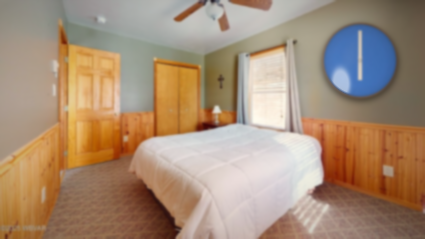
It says 6:00
